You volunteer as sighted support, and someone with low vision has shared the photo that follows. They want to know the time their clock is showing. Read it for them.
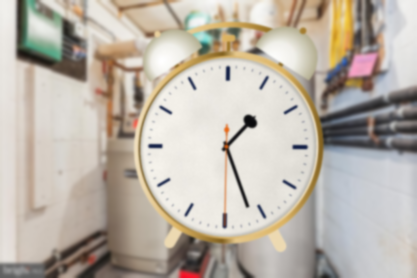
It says 1:26:30
